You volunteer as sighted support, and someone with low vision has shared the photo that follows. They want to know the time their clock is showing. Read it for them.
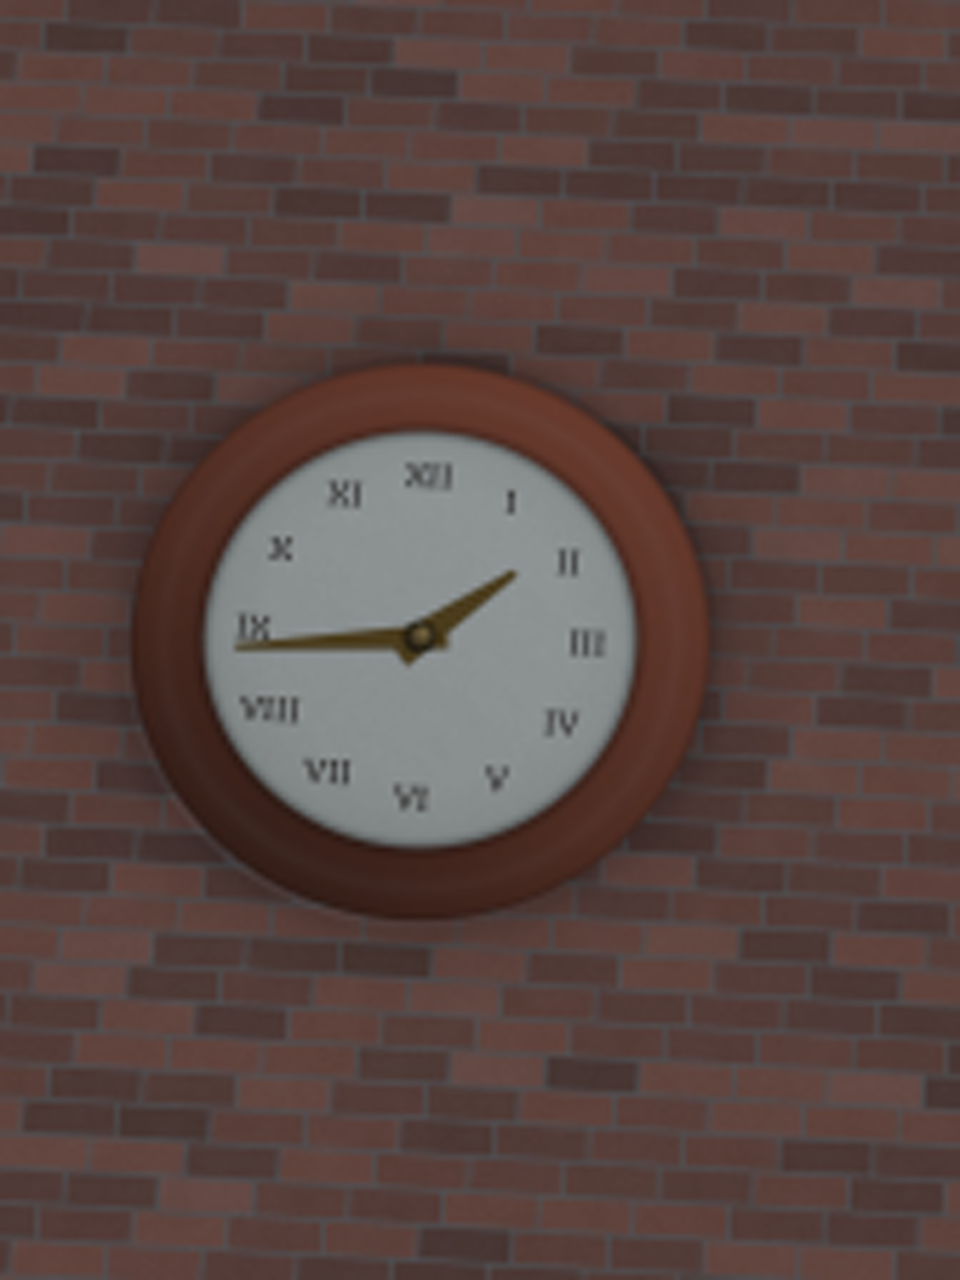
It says 1:44
